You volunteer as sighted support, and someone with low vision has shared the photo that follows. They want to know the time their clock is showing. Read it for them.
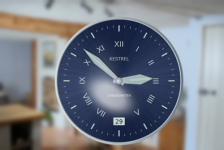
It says 2:52
